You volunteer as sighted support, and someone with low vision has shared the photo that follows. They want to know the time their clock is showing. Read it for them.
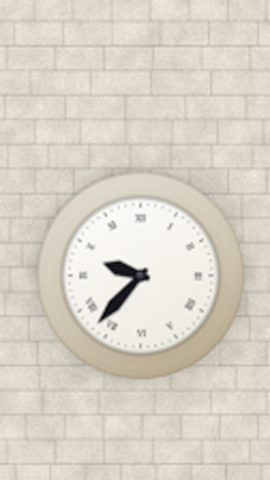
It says 9:37
